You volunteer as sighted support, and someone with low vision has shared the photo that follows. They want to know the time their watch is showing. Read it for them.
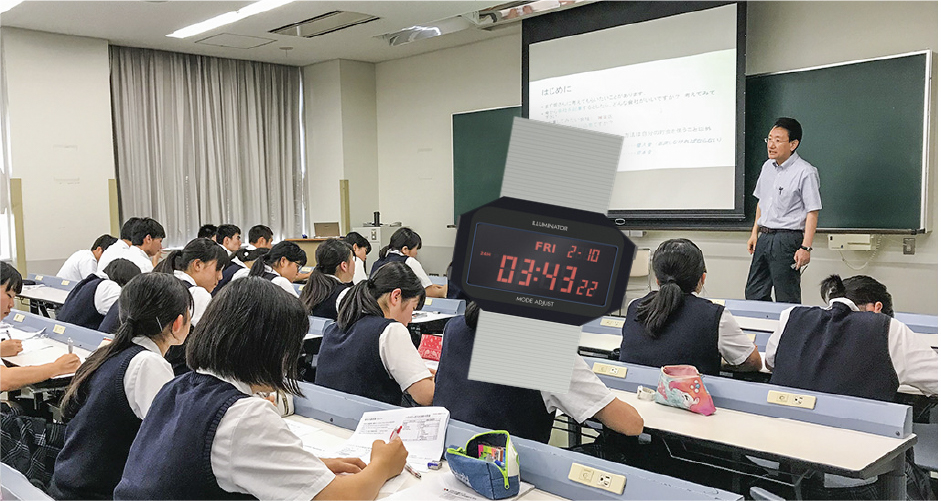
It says 3:43:22
